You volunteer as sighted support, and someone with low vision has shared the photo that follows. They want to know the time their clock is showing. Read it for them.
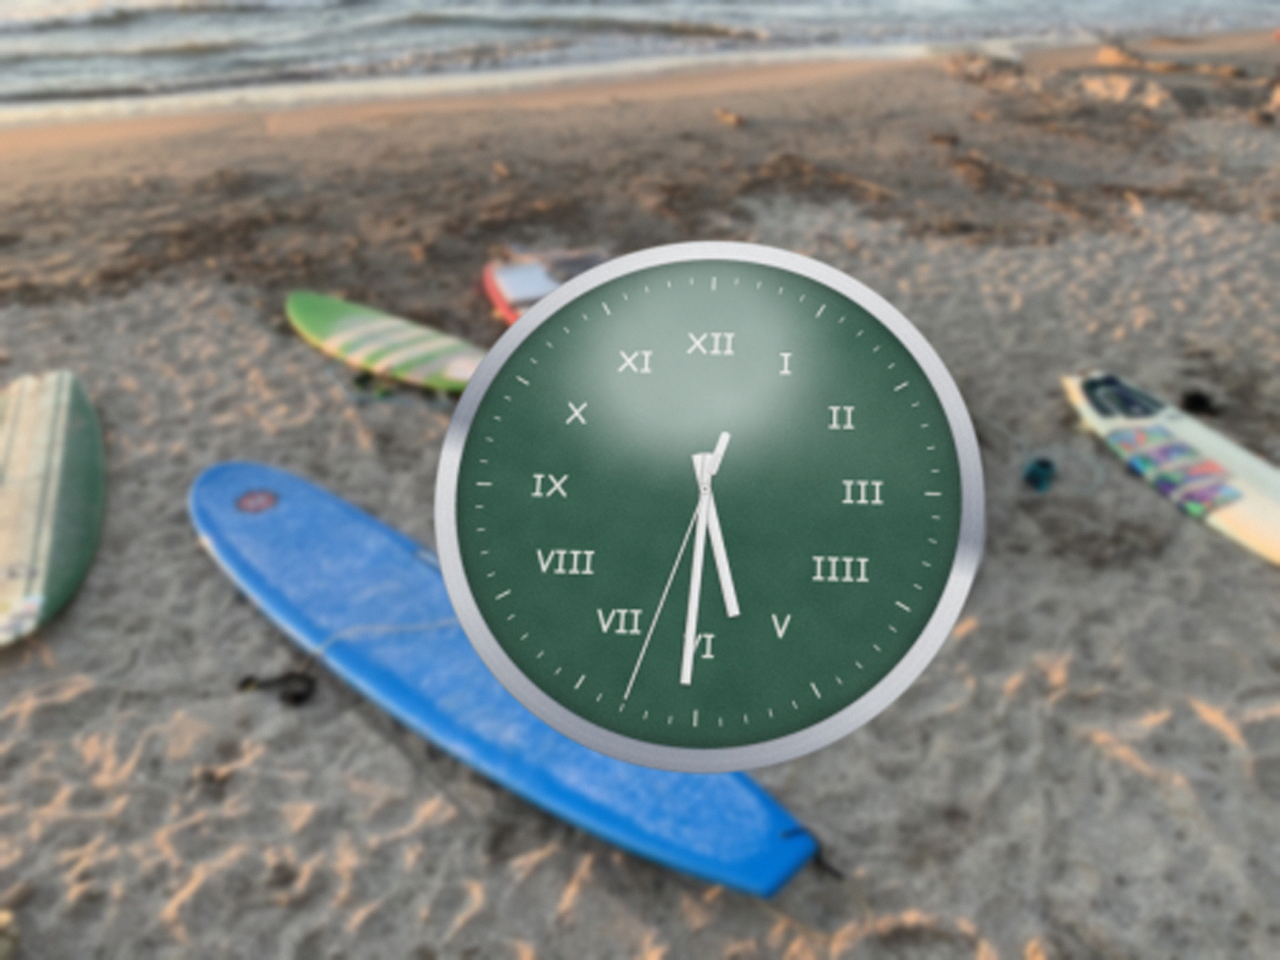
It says 5:30:33
